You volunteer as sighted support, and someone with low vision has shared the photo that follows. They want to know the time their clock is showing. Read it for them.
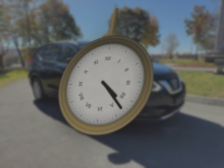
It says 4:23
